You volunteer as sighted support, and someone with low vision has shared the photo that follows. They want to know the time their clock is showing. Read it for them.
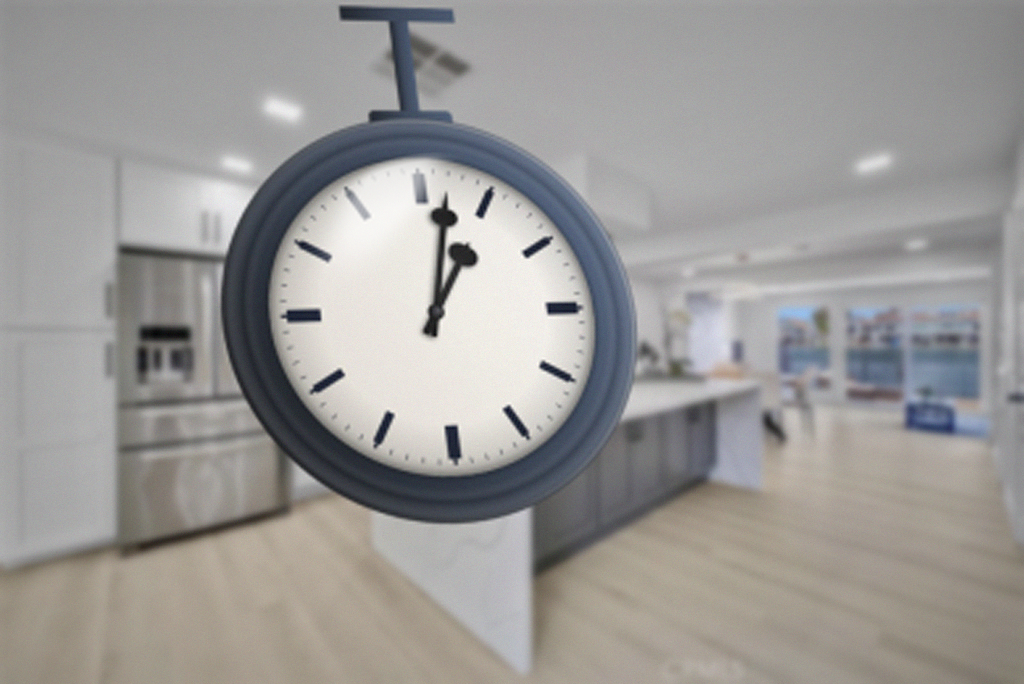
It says 1:02
